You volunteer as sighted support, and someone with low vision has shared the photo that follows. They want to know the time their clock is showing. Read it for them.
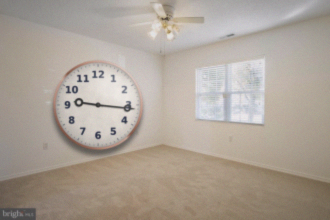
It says 9:16
